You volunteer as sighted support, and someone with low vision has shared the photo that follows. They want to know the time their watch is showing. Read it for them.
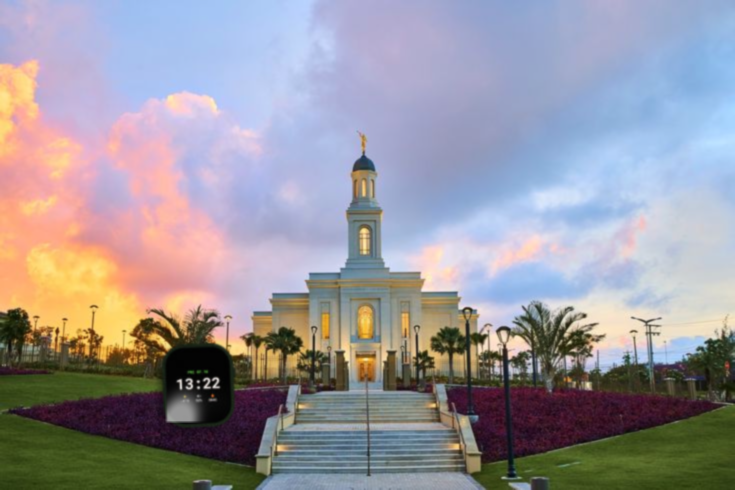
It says 13:22
